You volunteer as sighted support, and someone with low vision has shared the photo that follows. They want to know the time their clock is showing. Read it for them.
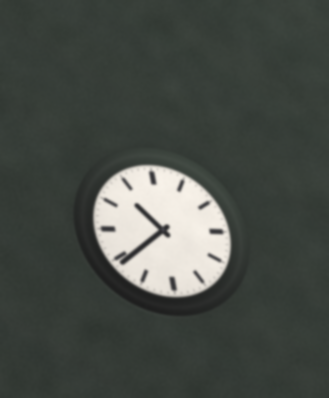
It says 10:39
